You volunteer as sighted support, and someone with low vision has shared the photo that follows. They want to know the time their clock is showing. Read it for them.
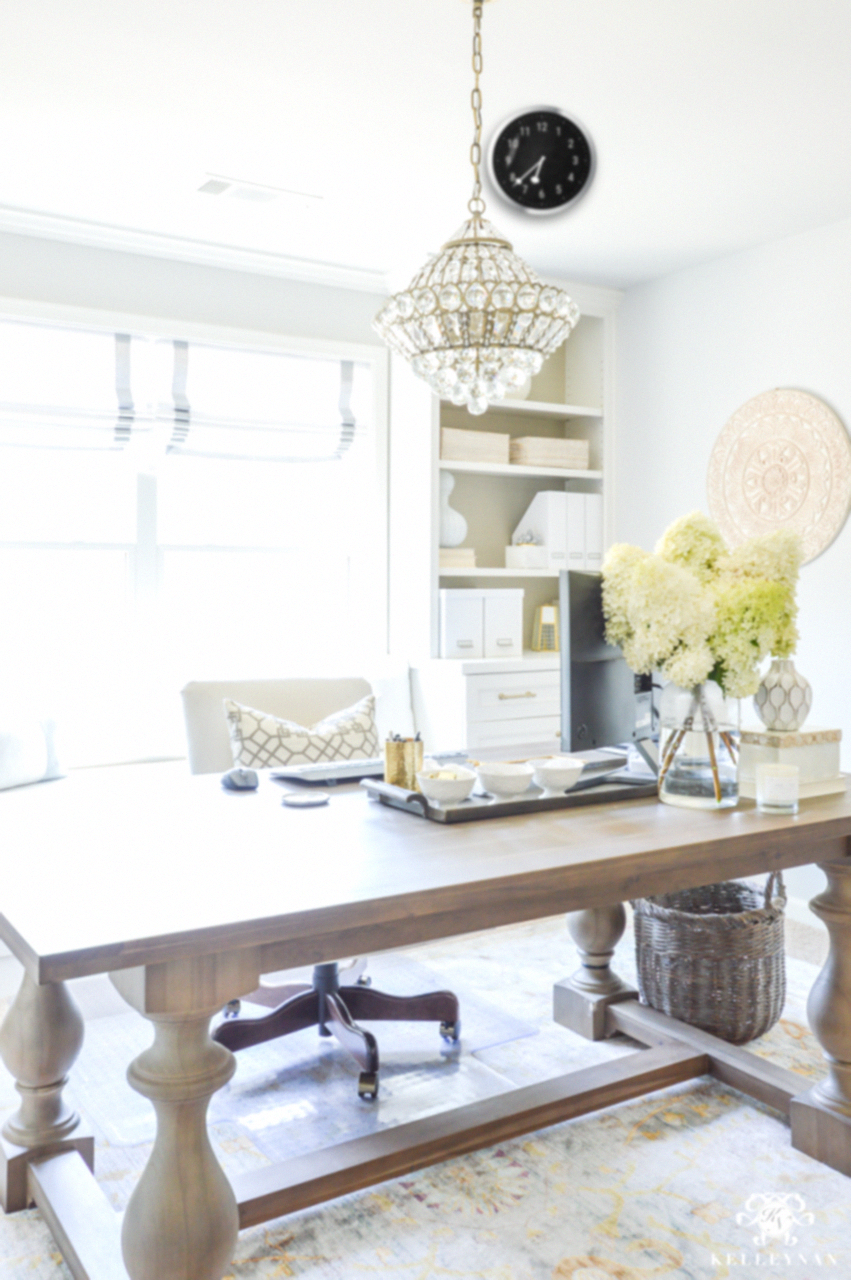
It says 6:38
